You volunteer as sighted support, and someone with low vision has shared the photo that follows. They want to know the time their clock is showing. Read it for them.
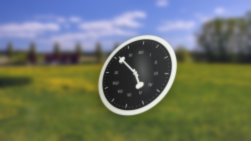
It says 4:51
